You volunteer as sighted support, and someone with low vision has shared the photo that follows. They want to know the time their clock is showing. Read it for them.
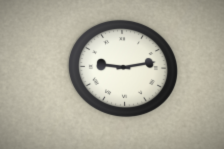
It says 9:13
